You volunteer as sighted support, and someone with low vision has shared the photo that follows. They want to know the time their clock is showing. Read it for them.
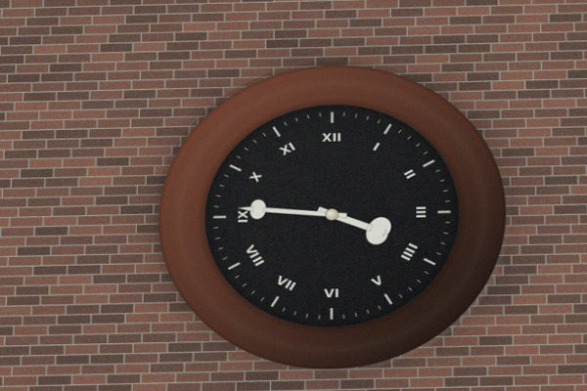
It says 3:46
